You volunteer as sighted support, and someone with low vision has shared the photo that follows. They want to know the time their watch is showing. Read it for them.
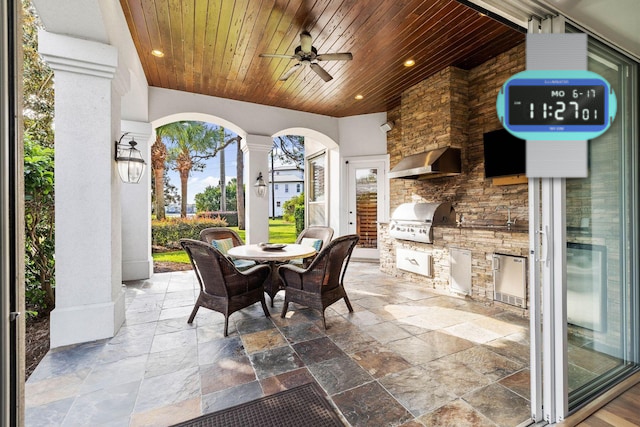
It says 11:27:01
